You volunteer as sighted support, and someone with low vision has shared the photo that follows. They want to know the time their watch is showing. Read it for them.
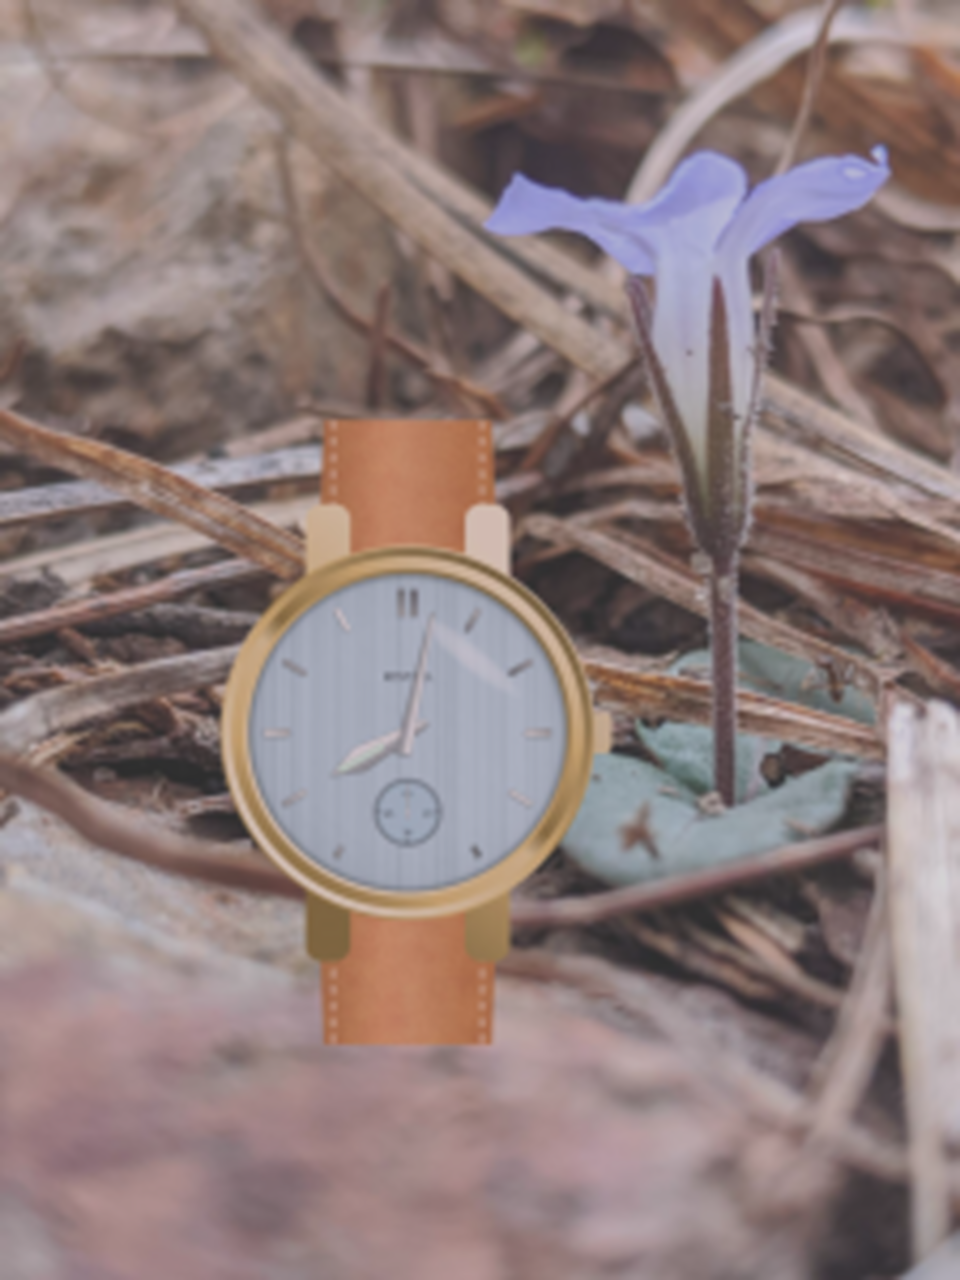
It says 8:02
